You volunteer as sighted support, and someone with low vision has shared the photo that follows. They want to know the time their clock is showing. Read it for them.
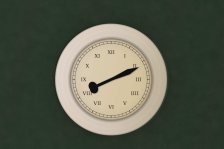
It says 8:11
